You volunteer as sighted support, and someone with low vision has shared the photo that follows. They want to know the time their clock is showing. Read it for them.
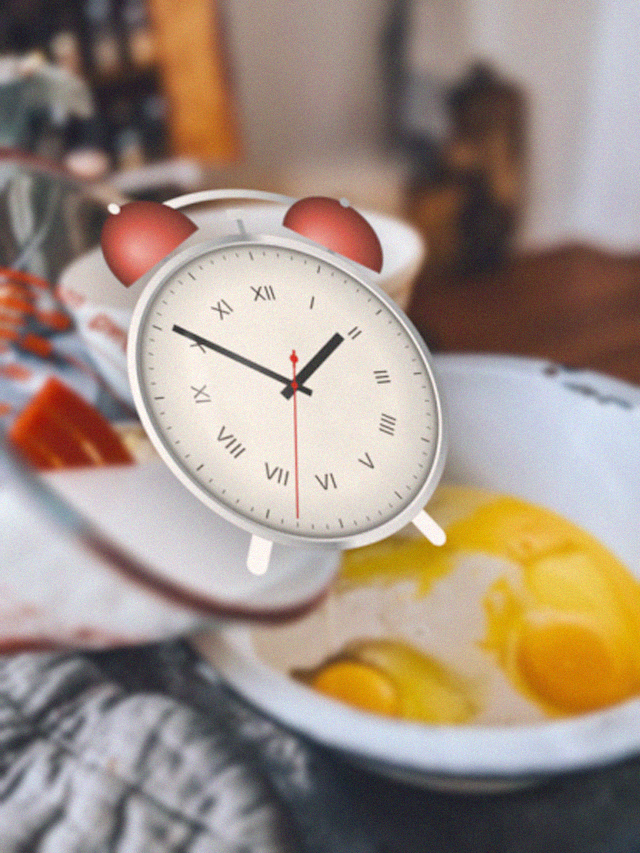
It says 1:50:33
